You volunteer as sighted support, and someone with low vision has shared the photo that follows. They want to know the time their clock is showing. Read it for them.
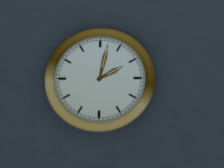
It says 2:02
